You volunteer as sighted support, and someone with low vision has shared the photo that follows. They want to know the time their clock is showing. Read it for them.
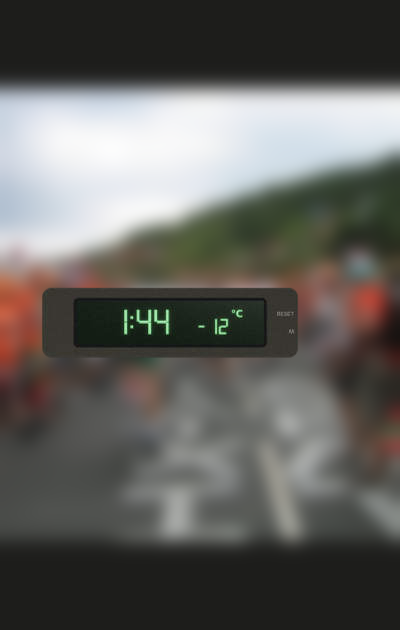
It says 1:44
